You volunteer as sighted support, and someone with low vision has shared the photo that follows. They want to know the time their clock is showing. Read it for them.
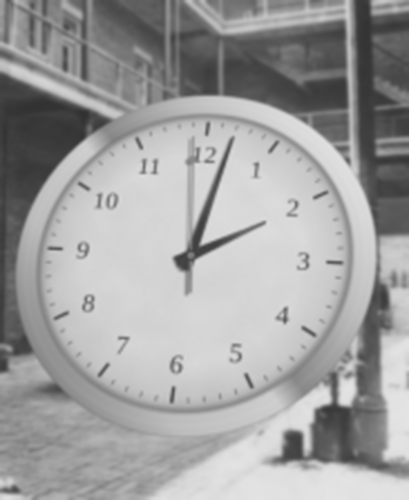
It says 2:01:59
